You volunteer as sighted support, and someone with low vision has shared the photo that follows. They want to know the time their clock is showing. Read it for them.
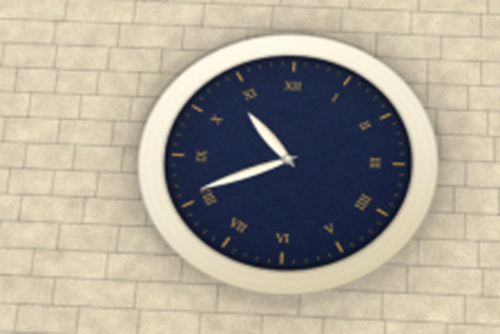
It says 10:41
